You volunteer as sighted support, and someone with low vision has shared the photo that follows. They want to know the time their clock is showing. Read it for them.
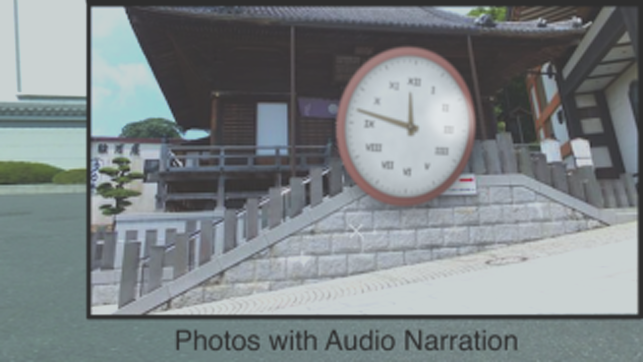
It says 11:47
